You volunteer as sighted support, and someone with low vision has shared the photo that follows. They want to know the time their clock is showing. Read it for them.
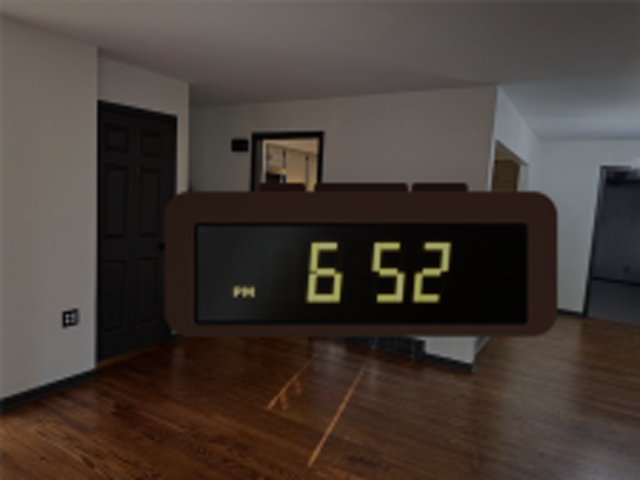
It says 6:52
